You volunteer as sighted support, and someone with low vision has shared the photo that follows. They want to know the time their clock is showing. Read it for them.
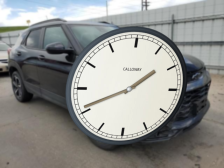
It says 1:41
